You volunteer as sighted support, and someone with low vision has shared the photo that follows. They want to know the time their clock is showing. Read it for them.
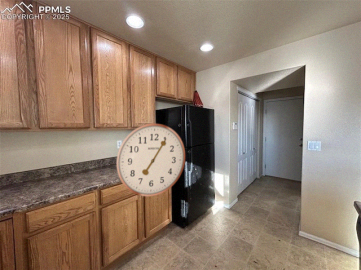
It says 7:05
